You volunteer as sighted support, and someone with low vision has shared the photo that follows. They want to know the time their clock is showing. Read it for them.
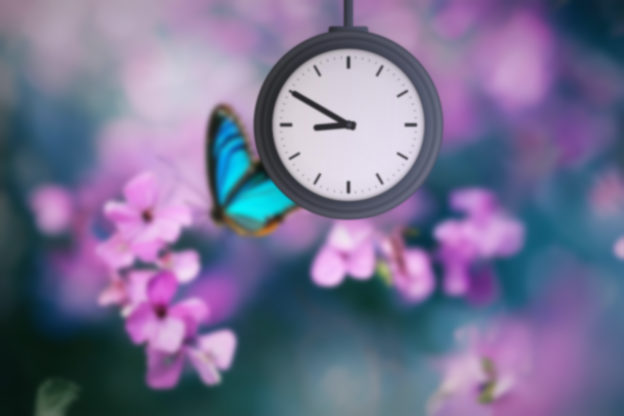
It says 8:50
